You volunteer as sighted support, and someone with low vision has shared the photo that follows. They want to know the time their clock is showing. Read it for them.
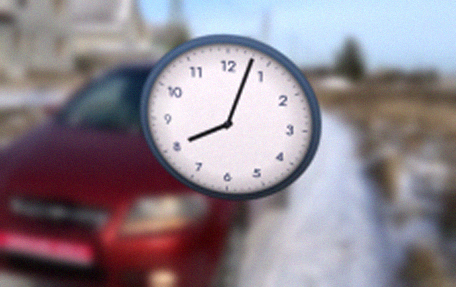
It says 8:03
